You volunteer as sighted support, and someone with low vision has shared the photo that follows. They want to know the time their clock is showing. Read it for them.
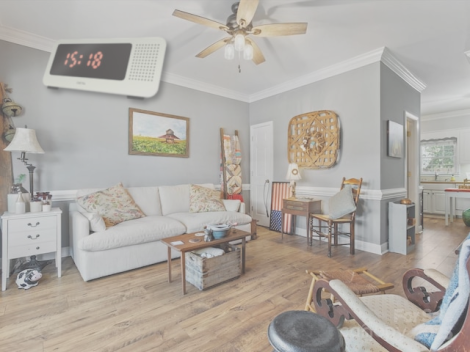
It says 15:18
